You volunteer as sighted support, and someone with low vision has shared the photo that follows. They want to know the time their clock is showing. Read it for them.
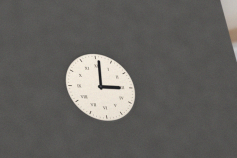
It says 3:01
